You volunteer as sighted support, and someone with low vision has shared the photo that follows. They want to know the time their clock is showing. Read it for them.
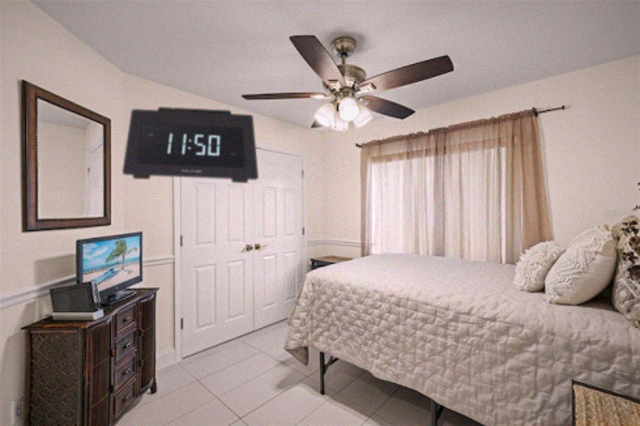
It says 11:50
